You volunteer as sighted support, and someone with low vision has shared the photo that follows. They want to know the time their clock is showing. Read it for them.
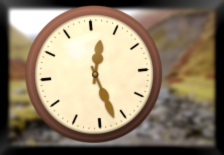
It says 12:27
